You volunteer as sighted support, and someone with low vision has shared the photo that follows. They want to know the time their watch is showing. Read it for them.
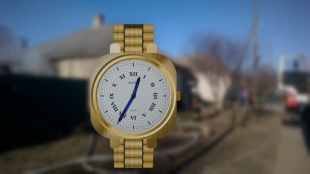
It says 12:35
